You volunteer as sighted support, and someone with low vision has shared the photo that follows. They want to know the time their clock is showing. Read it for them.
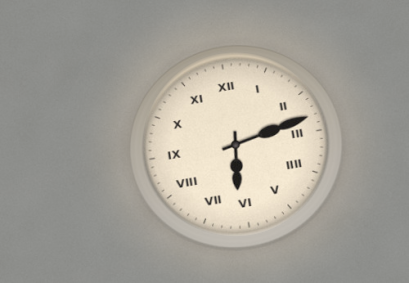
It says 6:13
